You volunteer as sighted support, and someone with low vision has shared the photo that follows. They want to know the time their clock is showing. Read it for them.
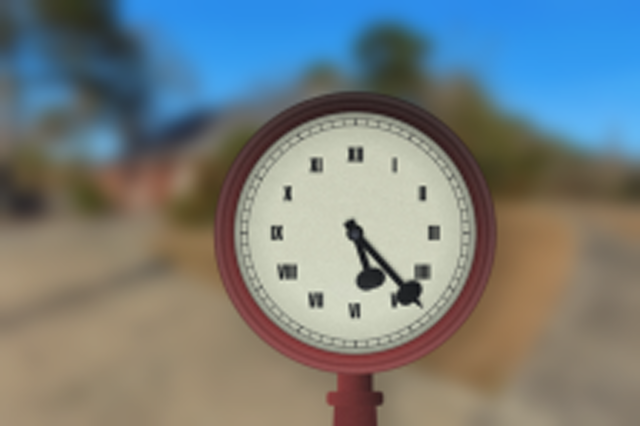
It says 5:23
